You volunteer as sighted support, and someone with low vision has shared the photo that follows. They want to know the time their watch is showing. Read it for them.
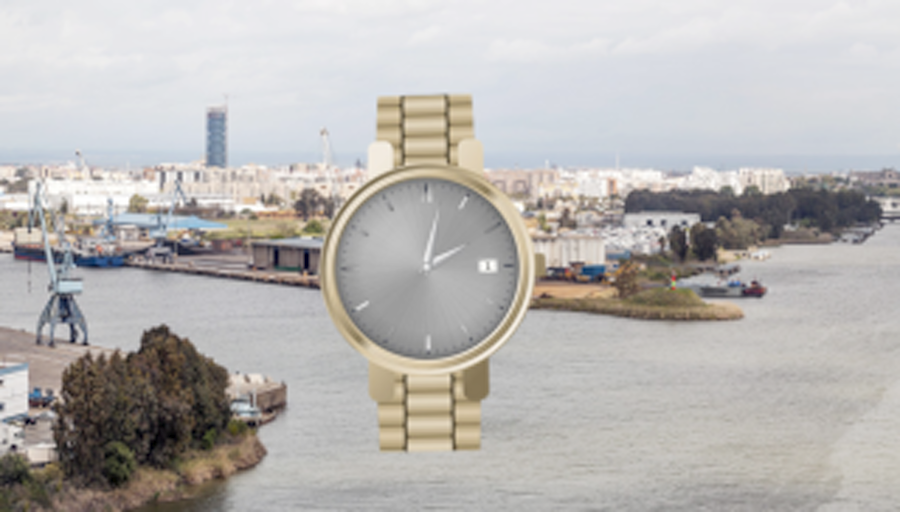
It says 2:02
